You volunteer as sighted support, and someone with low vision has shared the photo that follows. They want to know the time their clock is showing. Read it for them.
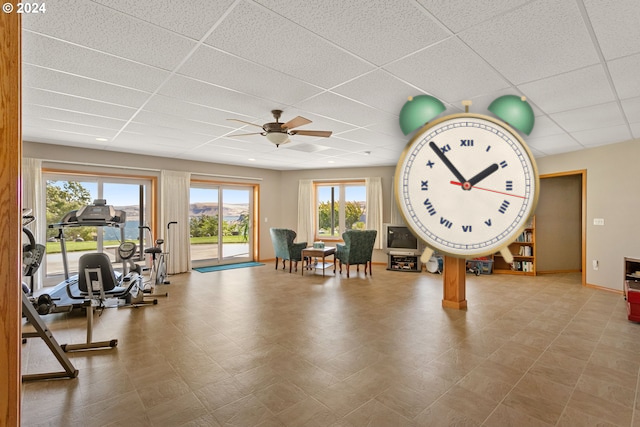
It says 1:53:17
